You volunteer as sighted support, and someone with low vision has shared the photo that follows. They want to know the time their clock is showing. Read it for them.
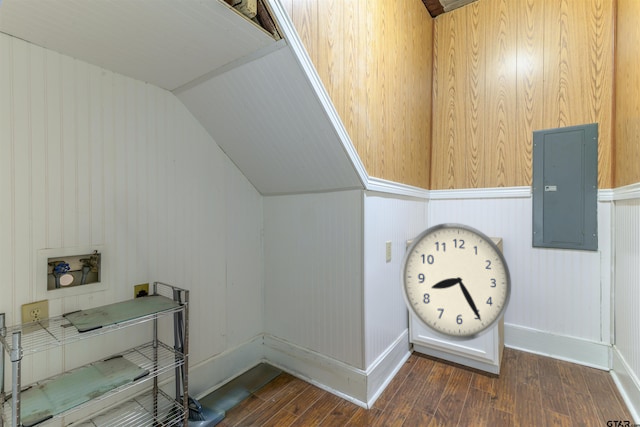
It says 8:25
